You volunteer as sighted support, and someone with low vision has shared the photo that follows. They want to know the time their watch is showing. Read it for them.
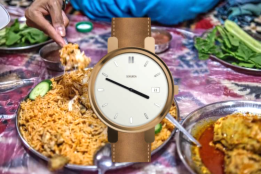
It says 3:49
